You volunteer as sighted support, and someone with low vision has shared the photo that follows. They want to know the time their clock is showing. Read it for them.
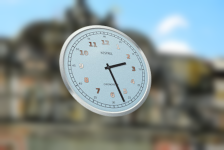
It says 2:27
